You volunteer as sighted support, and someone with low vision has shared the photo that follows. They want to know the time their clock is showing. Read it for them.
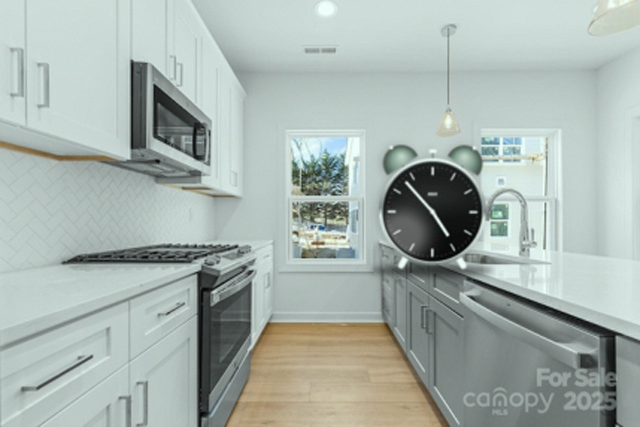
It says 4:53
